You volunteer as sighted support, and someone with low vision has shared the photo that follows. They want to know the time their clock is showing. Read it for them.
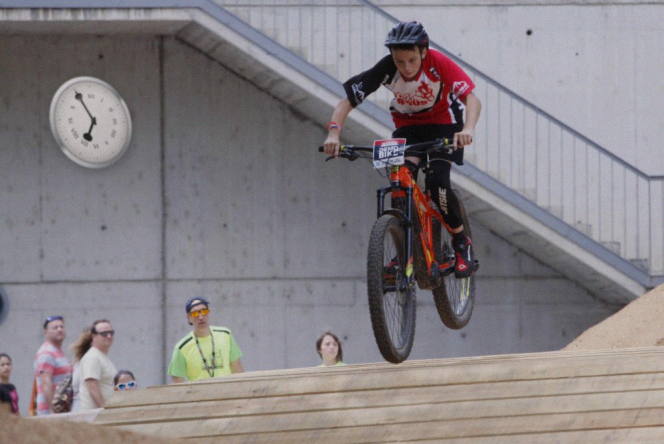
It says 6:55
